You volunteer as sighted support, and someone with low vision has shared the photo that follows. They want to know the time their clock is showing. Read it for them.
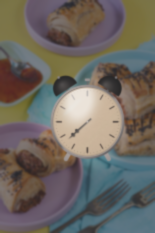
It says 7:38
